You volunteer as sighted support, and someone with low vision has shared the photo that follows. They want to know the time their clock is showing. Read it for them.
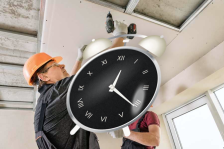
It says 12:21
